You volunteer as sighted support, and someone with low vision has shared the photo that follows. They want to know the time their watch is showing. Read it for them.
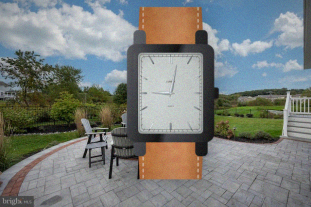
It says 9:02
